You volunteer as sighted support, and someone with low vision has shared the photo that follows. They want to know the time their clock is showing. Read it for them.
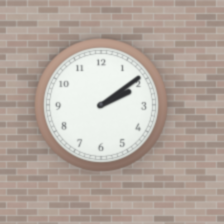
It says 2:09
